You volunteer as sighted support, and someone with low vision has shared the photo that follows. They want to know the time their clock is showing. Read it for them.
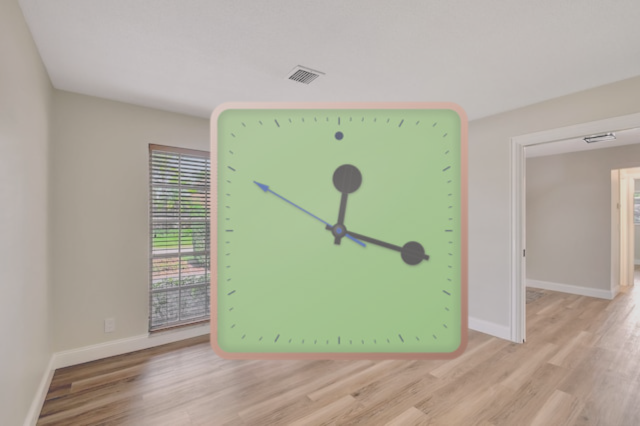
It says 12:17:50
